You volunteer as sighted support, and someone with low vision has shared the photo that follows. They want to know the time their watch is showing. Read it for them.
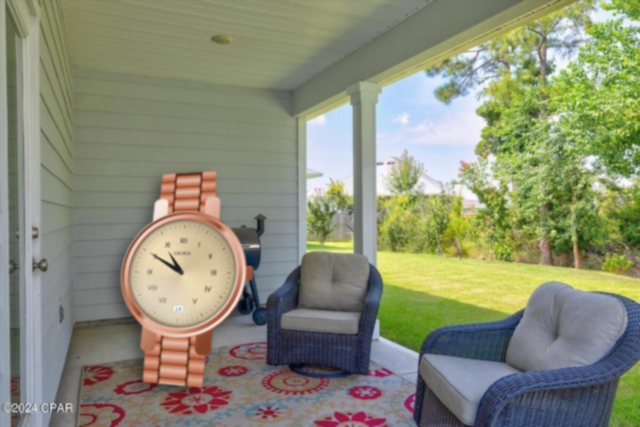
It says 10:50
